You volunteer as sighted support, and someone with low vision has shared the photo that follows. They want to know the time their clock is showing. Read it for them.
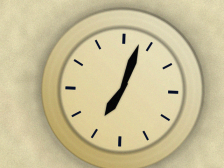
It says 7:03
